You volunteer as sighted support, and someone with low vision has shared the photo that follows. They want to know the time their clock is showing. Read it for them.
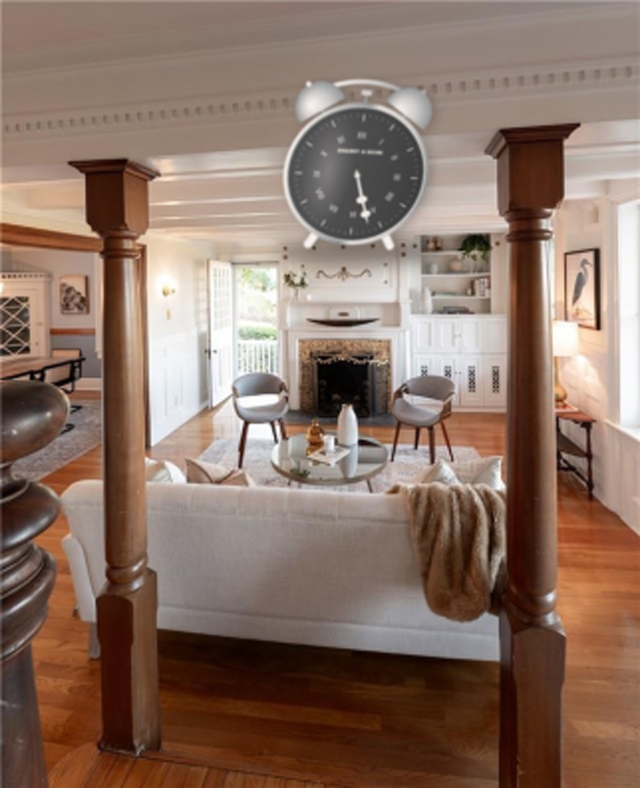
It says 5:27
